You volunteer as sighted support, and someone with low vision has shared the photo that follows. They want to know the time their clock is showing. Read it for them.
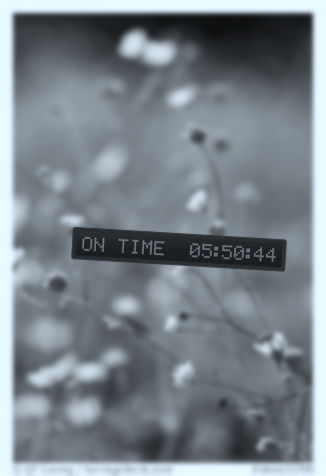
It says 5:50:44
